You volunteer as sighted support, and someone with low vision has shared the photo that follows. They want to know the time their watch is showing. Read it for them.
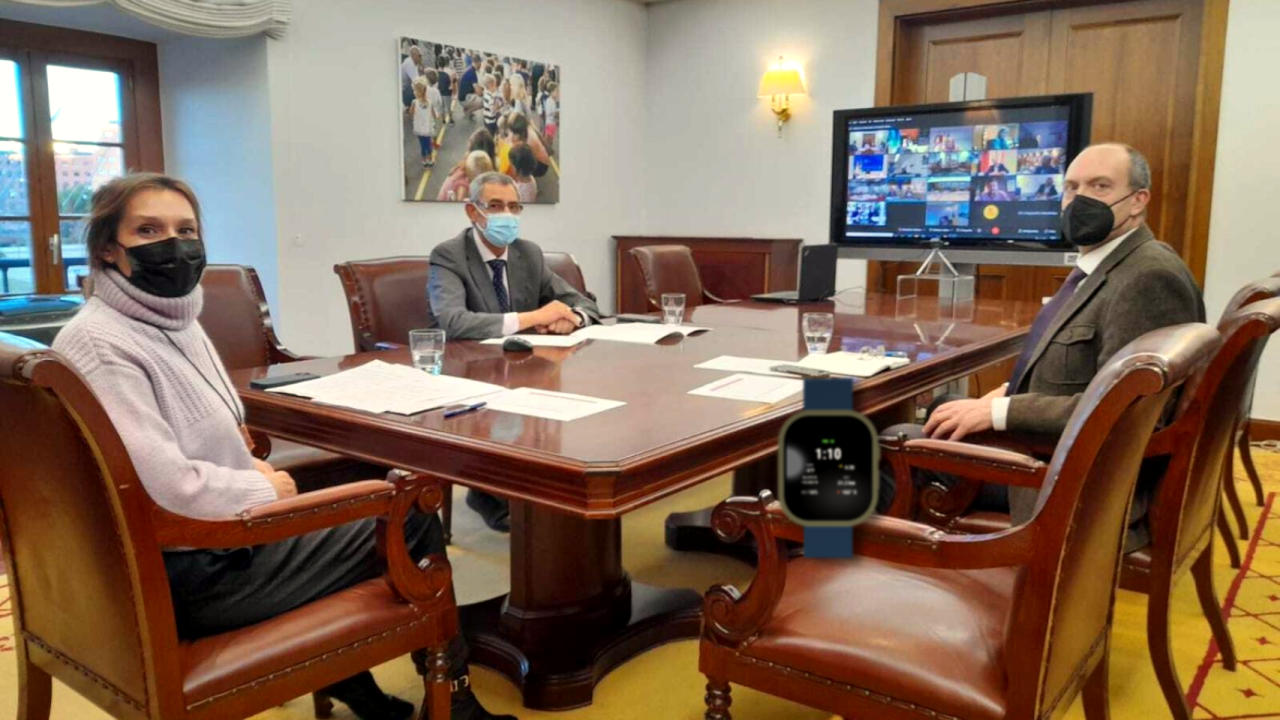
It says 1:10
